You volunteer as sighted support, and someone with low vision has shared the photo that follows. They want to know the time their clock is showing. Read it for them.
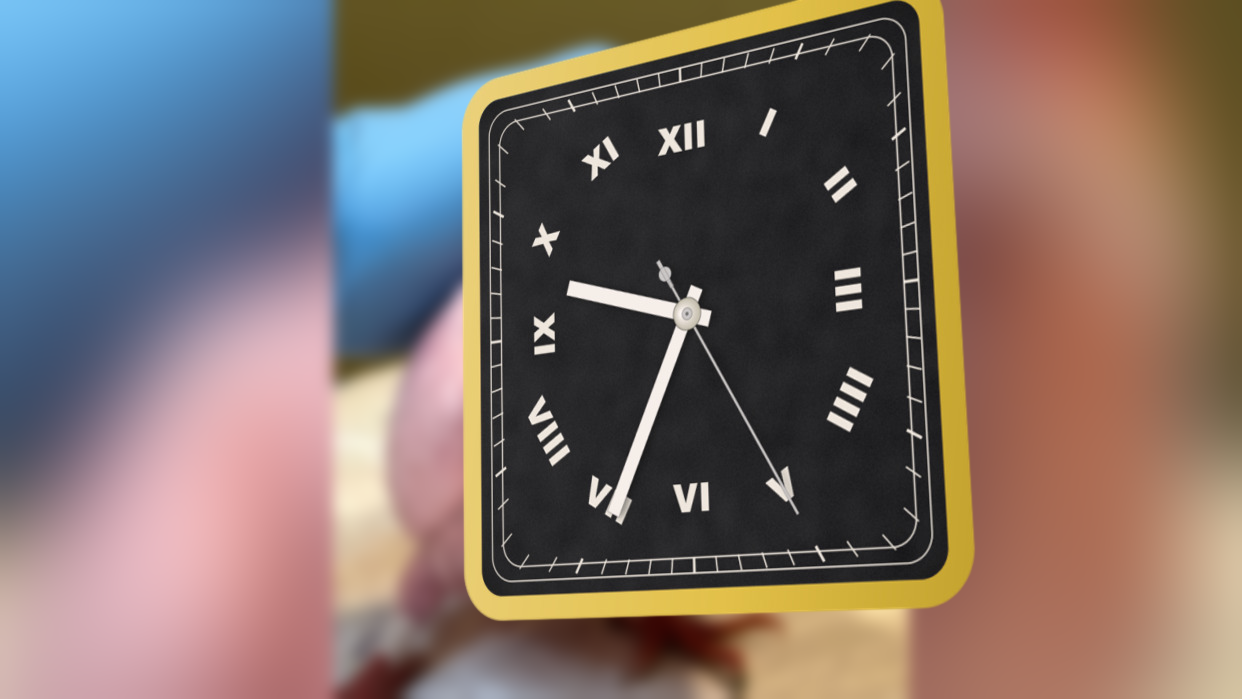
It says 9:34:25
